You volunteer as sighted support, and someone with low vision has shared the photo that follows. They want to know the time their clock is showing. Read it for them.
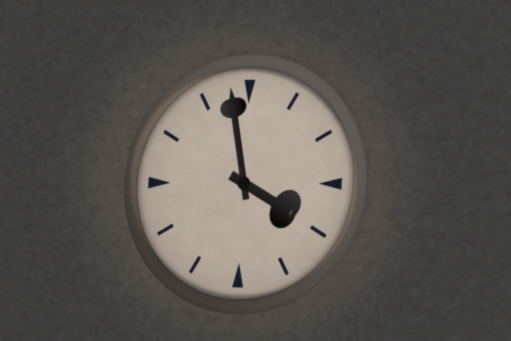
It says 3:58
